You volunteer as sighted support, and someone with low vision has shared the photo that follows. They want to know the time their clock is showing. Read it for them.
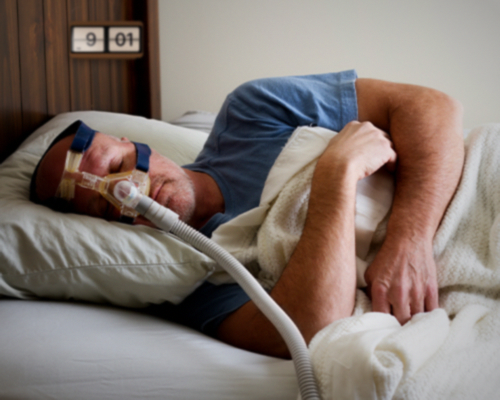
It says 9:01
